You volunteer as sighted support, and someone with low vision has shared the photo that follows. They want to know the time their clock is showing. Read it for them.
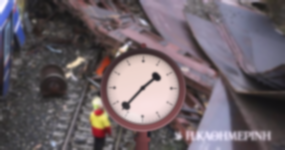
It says 1:37
